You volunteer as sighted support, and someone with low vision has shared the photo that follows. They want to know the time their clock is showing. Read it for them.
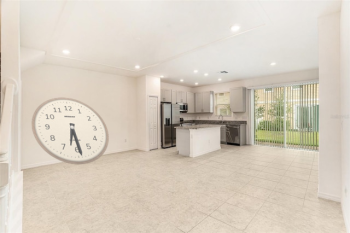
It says 6:29
